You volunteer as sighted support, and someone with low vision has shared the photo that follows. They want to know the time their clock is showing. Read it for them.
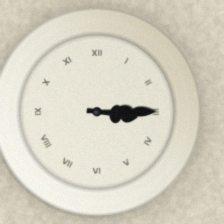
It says 3:15
